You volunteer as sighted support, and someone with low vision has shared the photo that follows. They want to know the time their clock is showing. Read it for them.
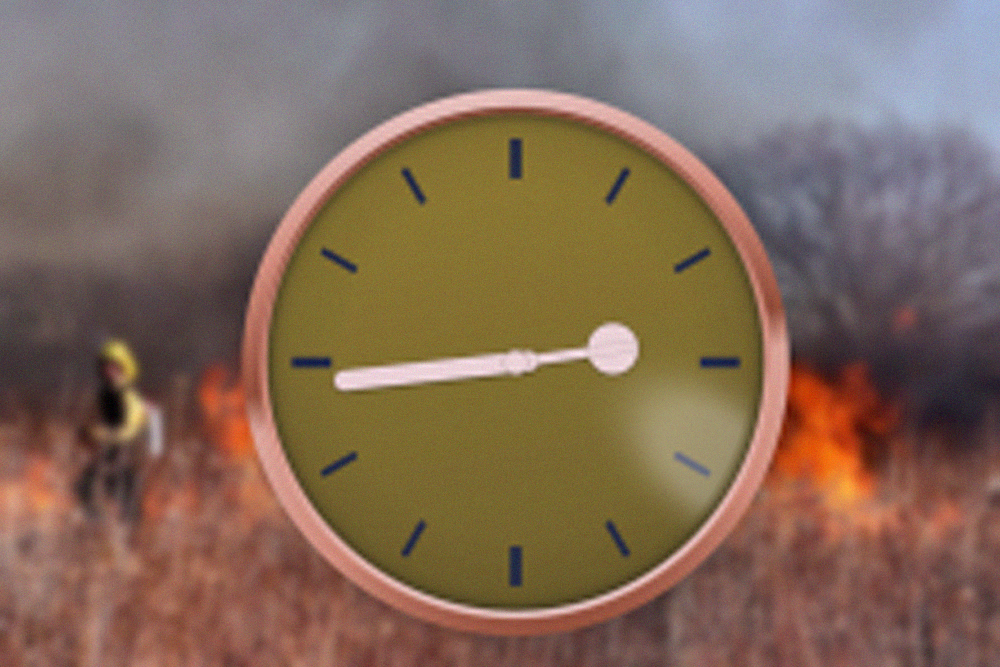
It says 2:44
